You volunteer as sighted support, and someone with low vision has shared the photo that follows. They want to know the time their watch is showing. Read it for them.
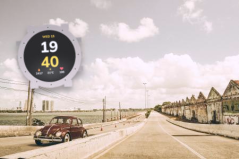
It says 19:40
